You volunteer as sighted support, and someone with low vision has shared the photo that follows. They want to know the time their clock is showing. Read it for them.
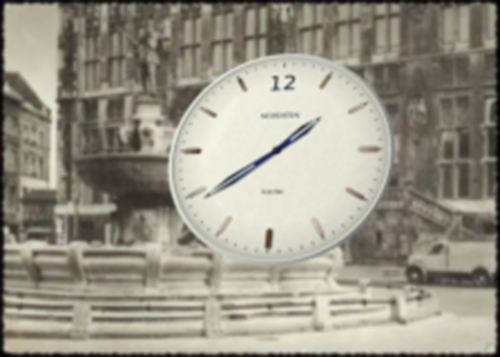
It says 1:39
